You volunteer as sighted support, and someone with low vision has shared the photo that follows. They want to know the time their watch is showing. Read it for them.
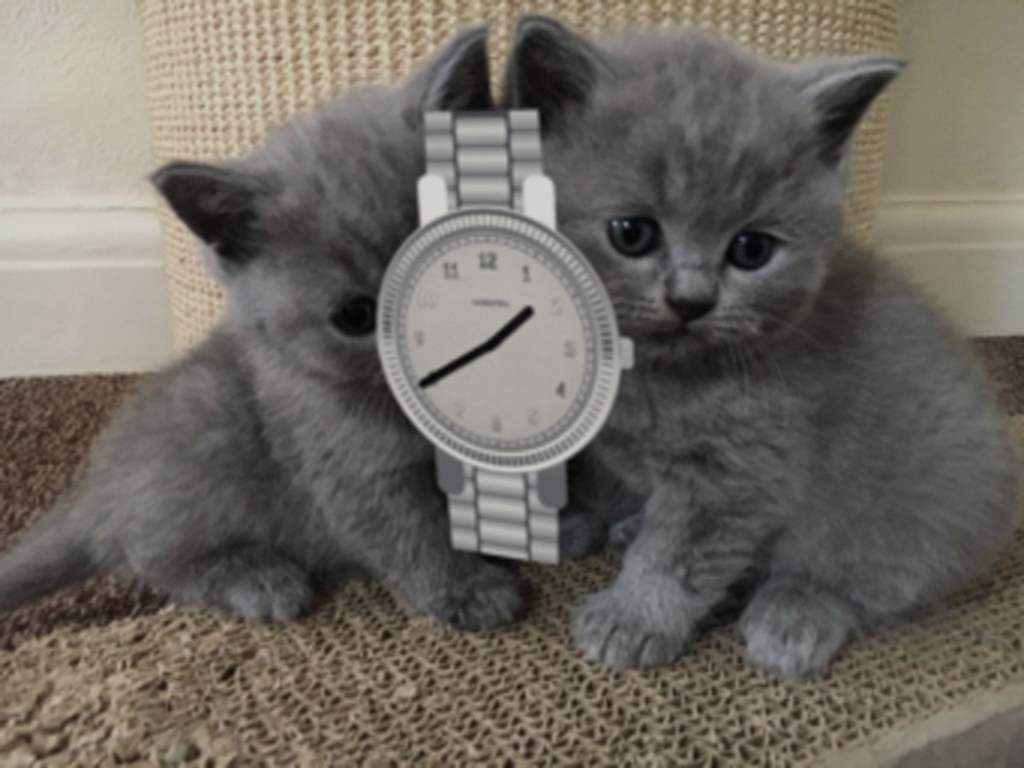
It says 1:40
